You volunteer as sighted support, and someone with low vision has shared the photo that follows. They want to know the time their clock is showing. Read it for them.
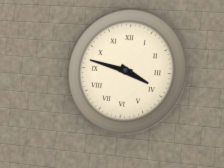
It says 3:47
